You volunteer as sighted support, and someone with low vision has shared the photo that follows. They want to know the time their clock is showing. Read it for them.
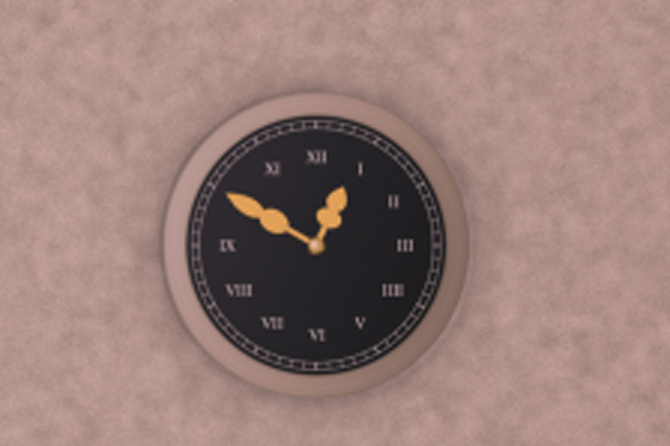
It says 12:50
